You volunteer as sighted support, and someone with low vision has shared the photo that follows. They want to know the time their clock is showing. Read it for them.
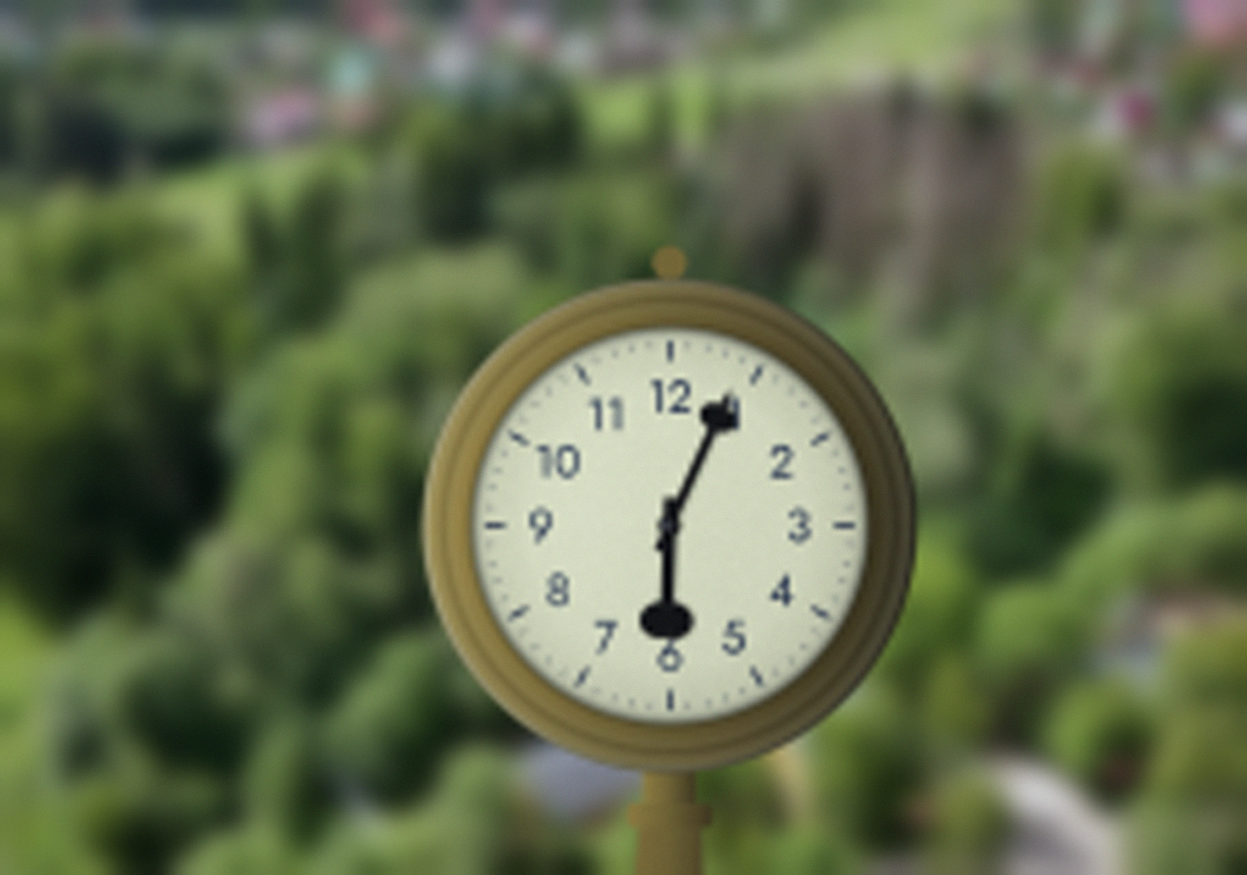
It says 6:04
